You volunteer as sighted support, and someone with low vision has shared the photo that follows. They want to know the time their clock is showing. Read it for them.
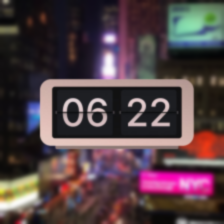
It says 6:22
